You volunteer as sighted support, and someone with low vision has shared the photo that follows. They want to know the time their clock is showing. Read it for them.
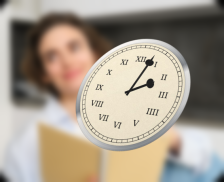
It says 2:03
